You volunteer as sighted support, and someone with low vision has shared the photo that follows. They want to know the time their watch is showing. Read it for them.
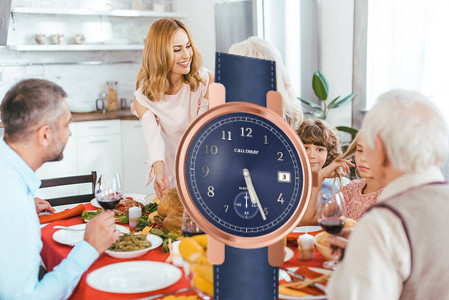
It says 5:26
